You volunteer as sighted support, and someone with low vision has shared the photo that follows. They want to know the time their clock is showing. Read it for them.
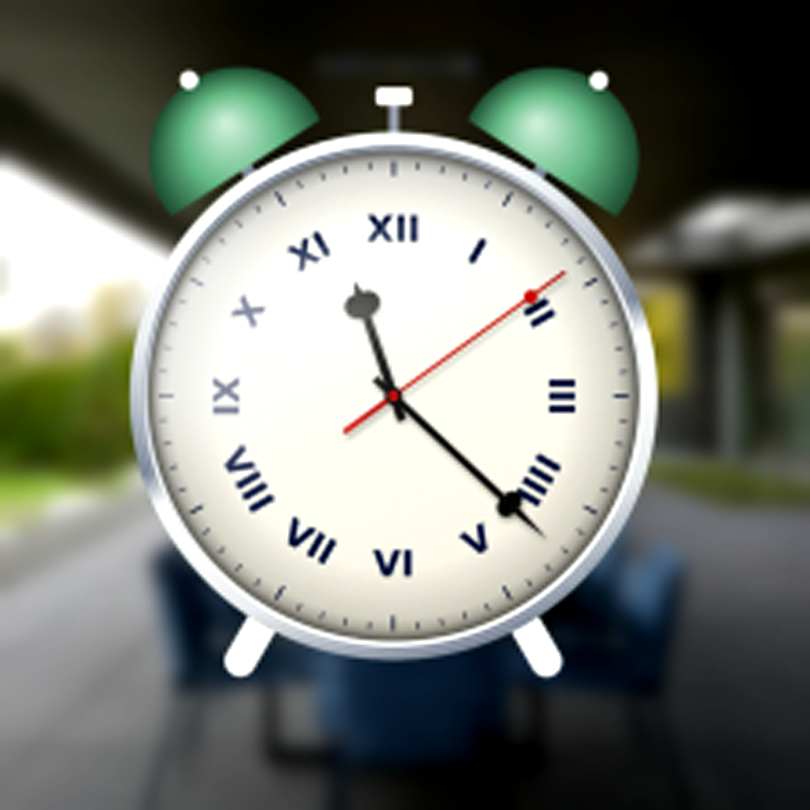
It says 11:22:09
